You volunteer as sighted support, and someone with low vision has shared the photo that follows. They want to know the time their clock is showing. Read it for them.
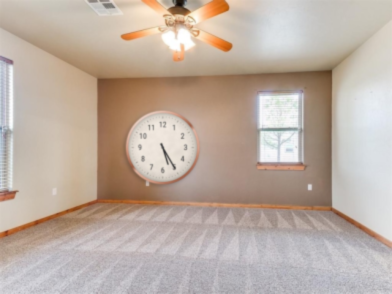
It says 5:25
